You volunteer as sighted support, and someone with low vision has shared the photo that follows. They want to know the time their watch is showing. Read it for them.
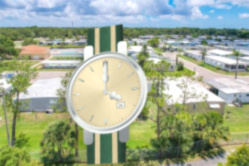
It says 4:00
